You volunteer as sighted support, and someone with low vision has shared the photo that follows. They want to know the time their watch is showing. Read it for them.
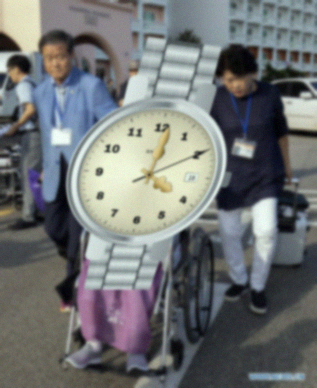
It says 4:01:10
